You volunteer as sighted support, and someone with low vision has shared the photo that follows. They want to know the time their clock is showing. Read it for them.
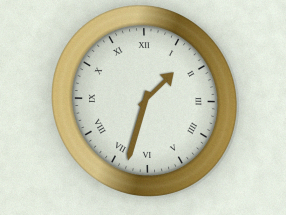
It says 1:33
